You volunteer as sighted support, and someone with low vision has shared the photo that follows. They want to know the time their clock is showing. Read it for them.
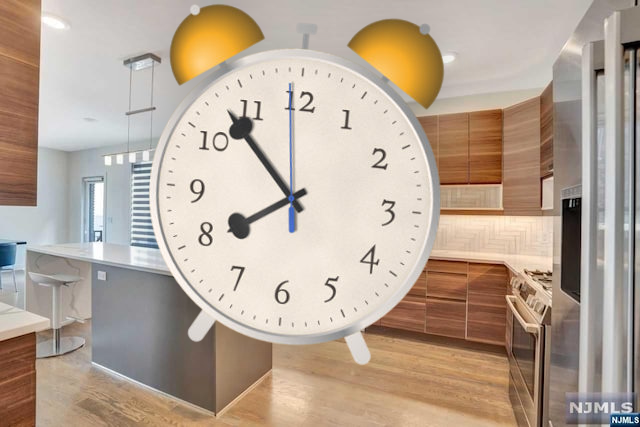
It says 7:52:59
